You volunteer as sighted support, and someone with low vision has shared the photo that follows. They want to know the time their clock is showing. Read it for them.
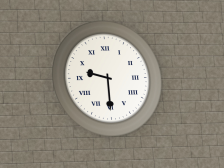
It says 9:30
